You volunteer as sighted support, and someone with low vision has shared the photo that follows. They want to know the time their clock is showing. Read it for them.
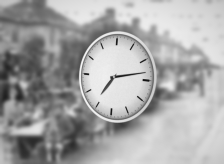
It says 7:13
